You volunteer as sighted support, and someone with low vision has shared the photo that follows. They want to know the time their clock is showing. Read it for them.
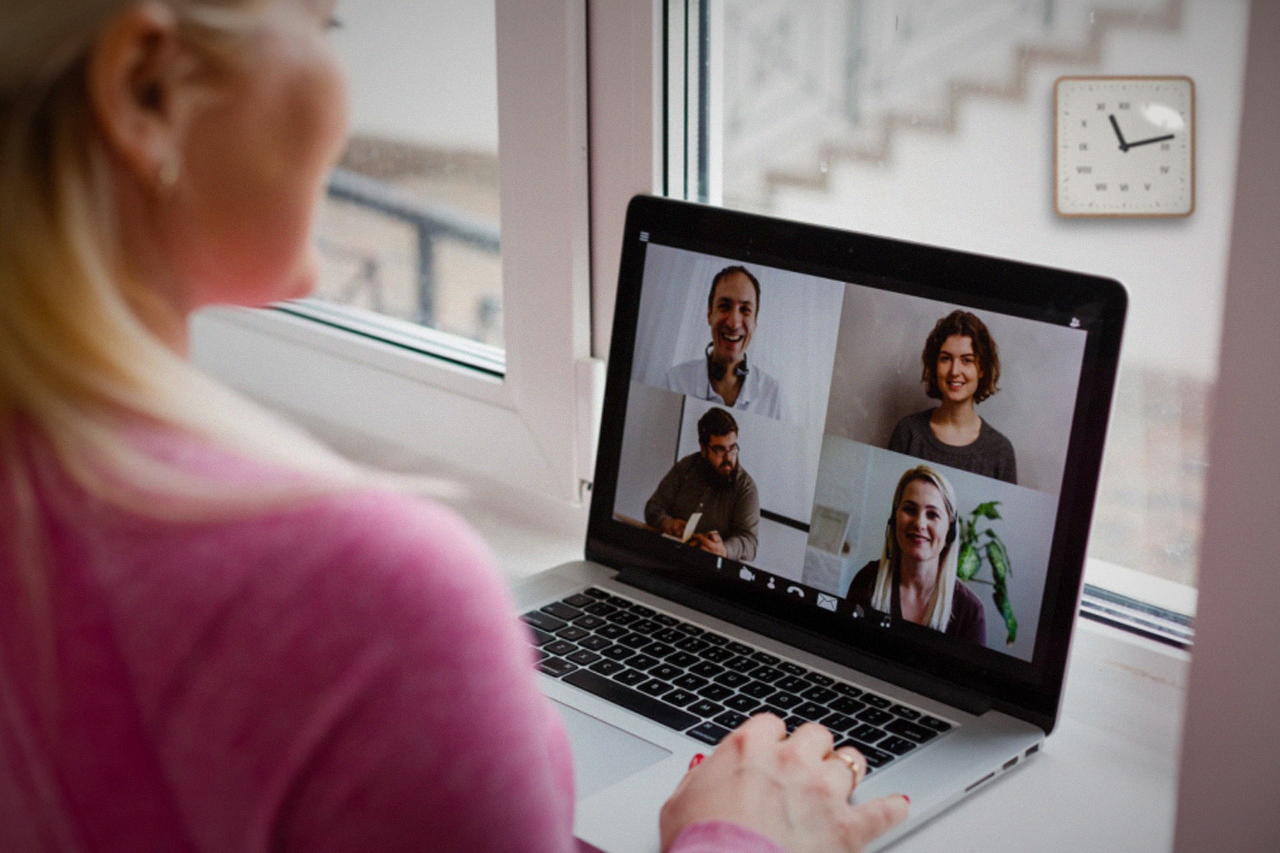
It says 11:13
